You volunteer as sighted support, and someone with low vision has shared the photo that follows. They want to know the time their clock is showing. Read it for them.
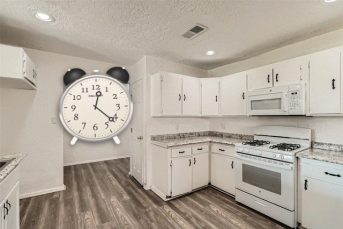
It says 12:22
